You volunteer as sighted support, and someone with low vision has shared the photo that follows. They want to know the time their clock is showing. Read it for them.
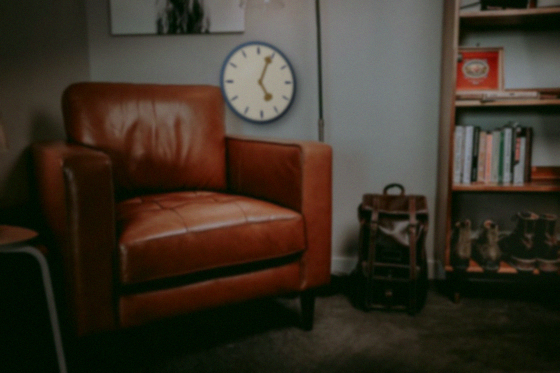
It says 5:04
